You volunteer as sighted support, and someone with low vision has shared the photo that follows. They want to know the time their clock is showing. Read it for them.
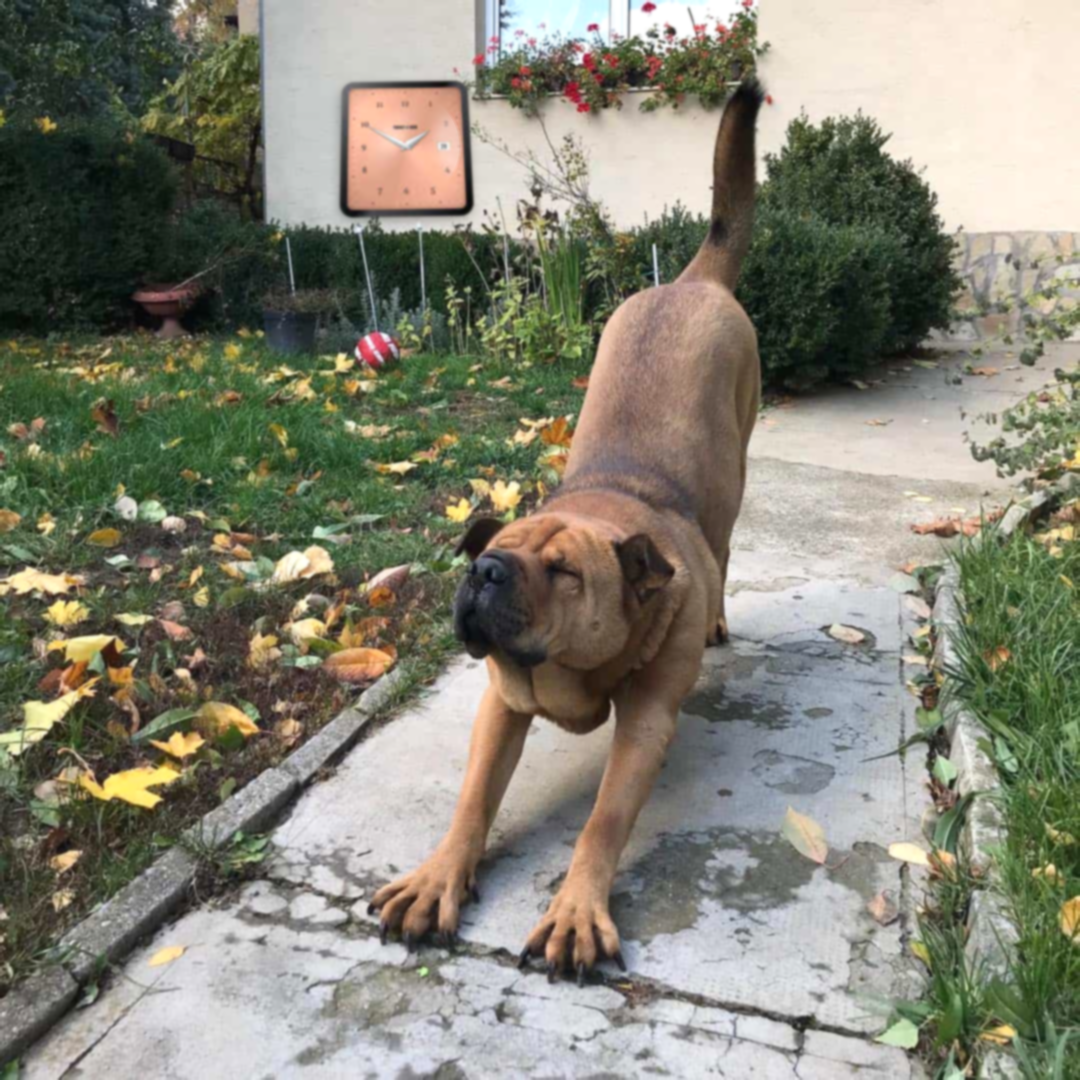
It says 1:50
